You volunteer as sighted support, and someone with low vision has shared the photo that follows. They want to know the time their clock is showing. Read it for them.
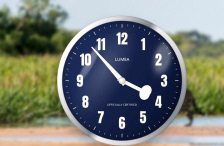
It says 3:53
